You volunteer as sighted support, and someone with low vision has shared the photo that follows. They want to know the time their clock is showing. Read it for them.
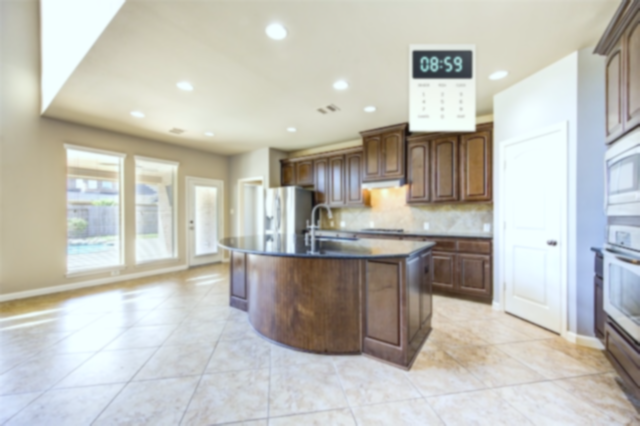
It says 8:59
